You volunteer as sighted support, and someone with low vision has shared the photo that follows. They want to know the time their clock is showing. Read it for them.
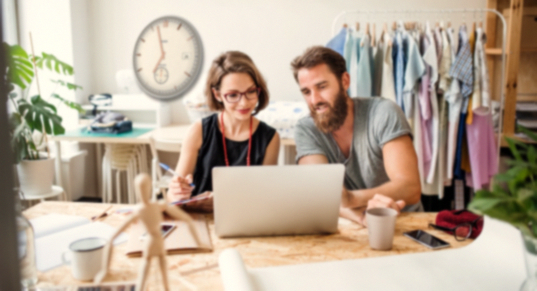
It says 6:57
